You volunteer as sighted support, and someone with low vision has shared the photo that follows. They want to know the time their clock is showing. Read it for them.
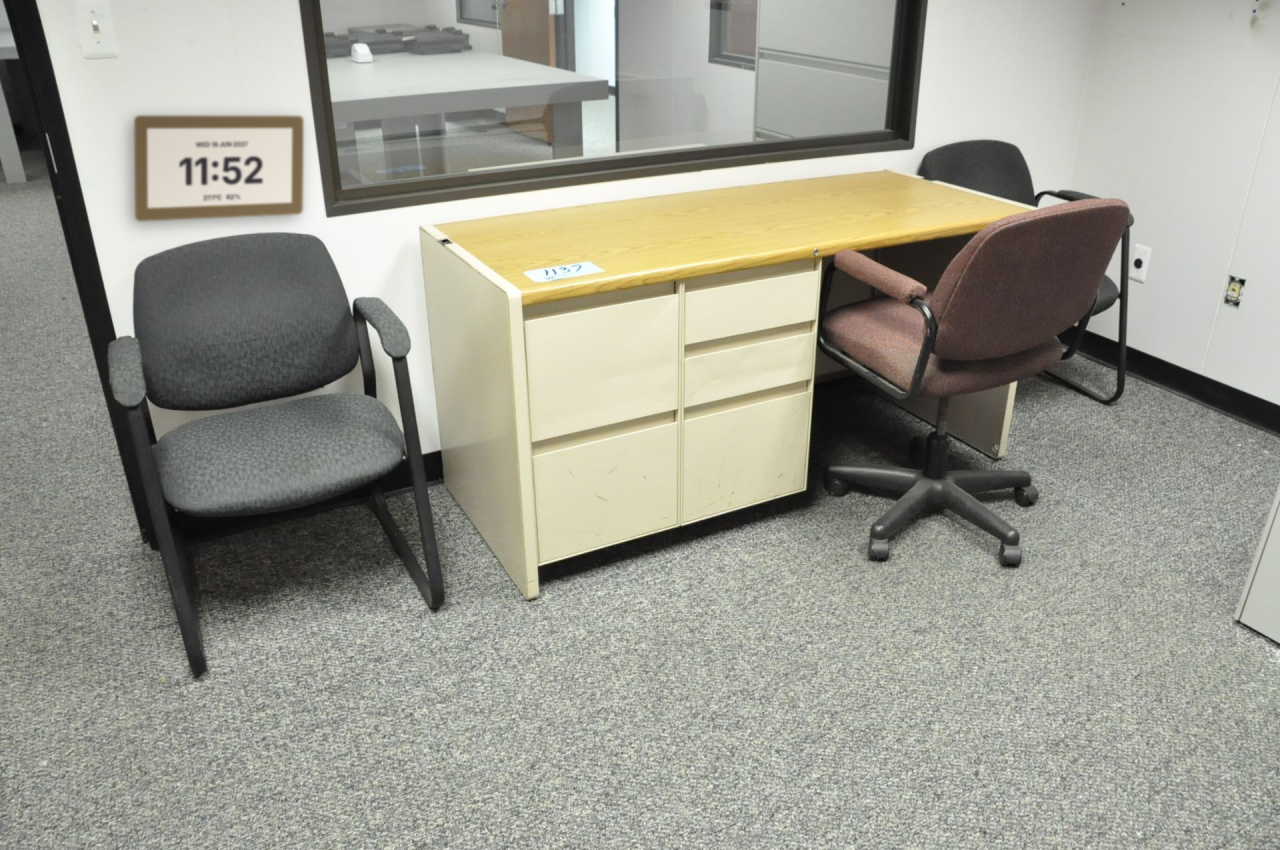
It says 11:52
